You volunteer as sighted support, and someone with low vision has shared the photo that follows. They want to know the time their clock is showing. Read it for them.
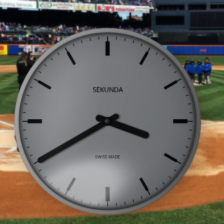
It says 3:40
